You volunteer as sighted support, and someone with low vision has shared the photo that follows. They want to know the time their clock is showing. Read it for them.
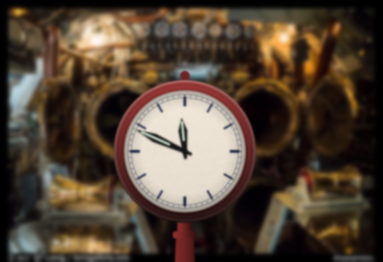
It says 11:49
